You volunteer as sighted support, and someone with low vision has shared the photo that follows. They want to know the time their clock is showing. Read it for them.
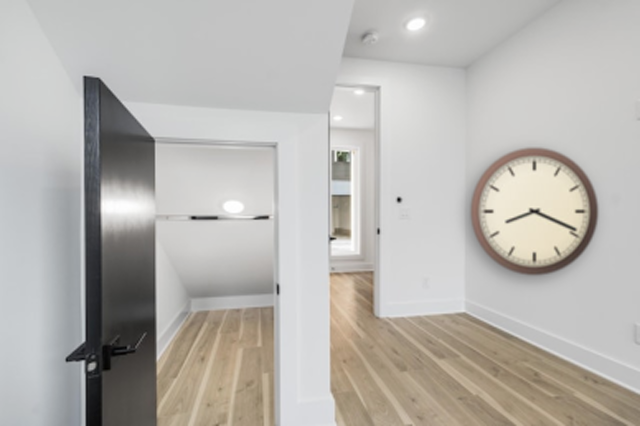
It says 8:19
